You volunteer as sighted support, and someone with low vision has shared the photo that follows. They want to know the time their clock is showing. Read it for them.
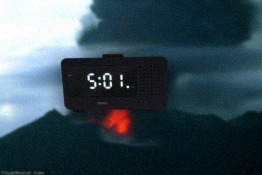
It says 5:01
